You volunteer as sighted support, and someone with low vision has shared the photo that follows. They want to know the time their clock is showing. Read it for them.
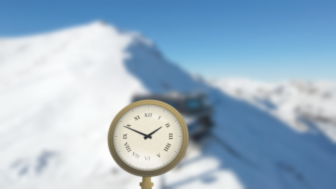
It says 1:49
